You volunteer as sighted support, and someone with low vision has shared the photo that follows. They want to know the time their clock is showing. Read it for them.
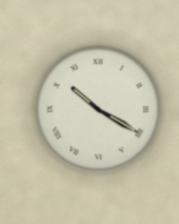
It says 10:20
